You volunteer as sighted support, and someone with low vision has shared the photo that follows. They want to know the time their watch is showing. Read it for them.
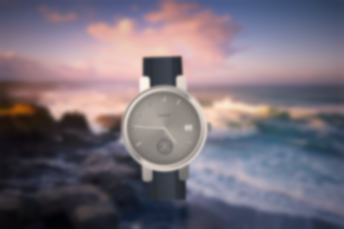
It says 4:46
